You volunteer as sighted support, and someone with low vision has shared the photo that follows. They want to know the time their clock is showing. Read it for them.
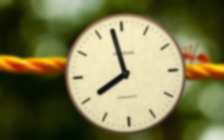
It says 7:58
